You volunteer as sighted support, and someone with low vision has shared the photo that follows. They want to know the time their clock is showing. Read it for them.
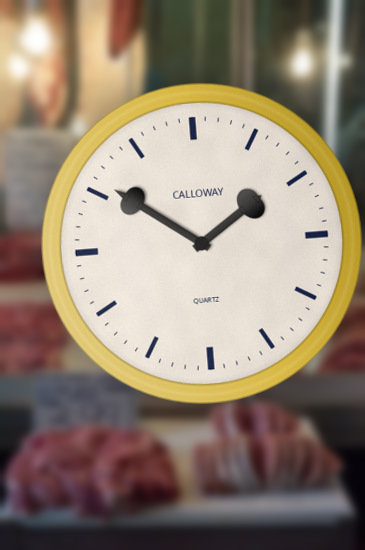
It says 1:51
